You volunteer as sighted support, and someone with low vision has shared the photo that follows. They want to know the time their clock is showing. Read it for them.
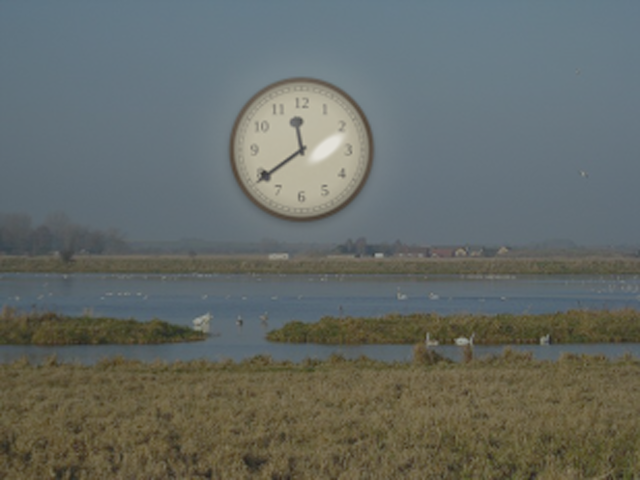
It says 11:39
